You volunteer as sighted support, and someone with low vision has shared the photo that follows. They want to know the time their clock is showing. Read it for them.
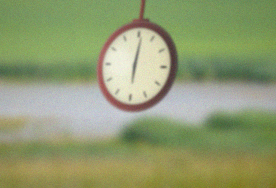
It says 6:01
